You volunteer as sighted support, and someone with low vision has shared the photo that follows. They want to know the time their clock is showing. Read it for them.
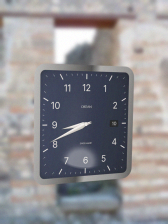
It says 8:41
